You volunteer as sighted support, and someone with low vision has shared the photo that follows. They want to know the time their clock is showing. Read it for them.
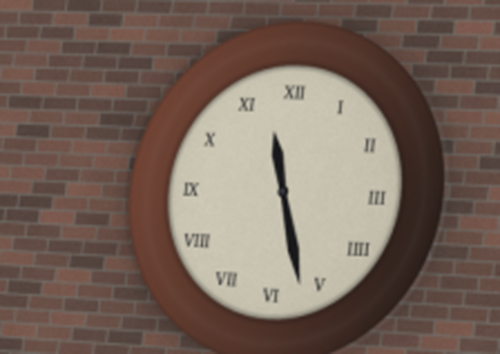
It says 11:27
